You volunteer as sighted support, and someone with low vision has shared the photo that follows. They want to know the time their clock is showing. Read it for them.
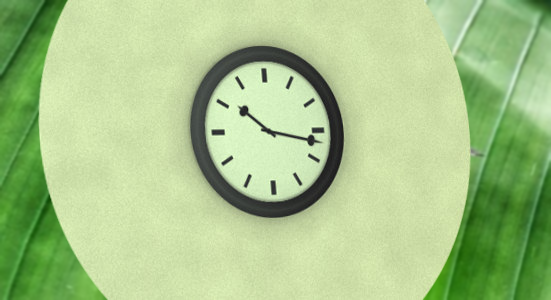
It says 10:17
